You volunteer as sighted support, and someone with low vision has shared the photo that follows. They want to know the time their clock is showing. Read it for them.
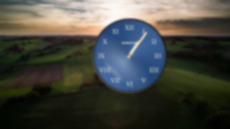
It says 1:06
